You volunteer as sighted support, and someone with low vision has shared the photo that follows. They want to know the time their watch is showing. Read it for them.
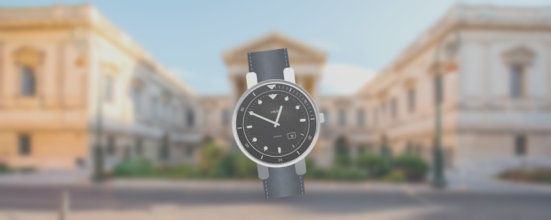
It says 12:50
